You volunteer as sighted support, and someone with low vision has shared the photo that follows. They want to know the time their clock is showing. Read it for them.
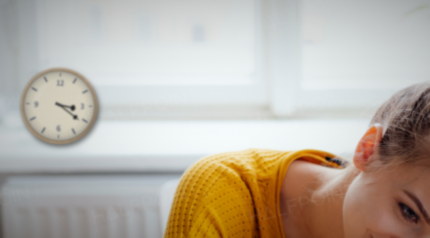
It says 3:21
